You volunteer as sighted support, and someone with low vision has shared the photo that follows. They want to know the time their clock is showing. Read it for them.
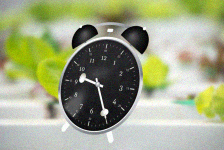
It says 9:25
